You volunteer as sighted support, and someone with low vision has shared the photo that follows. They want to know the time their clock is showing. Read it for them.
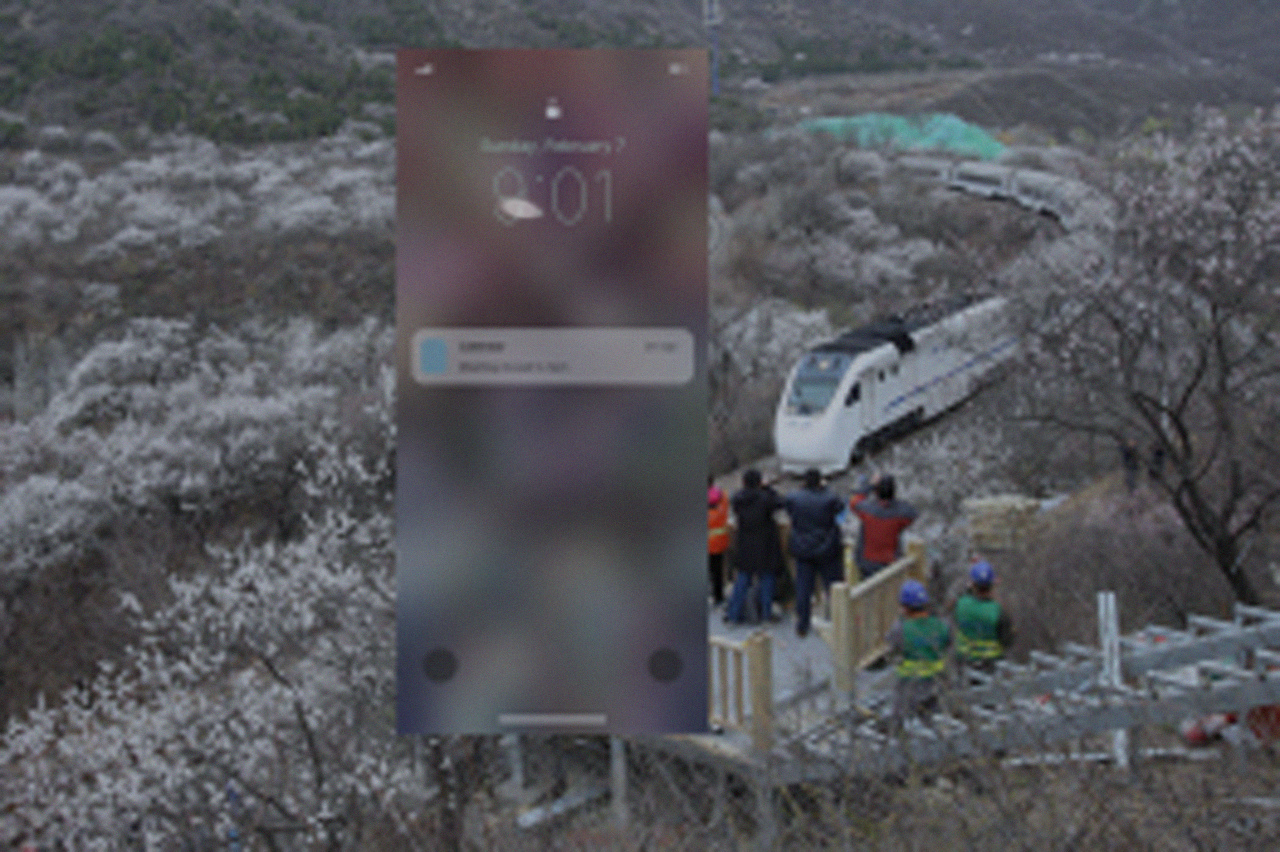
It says 9:01
